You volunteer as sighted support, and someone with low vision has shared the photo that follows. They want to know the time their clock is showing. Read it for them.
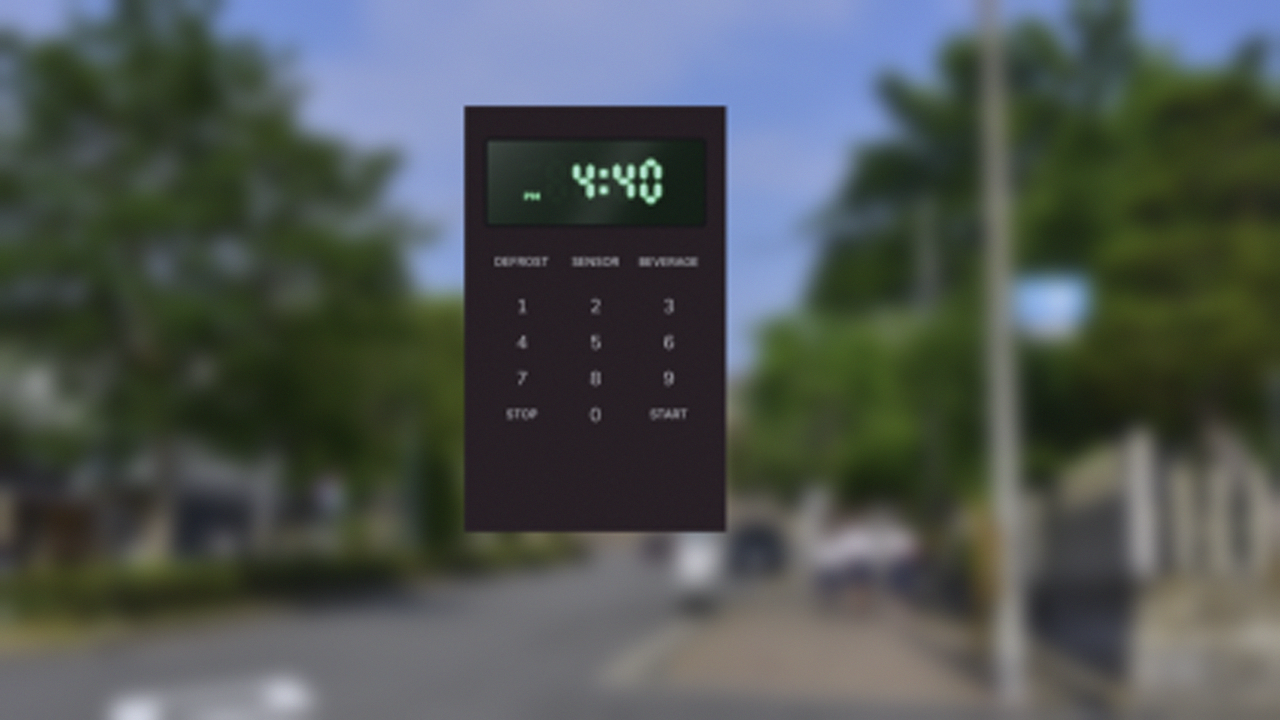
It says 4:40
